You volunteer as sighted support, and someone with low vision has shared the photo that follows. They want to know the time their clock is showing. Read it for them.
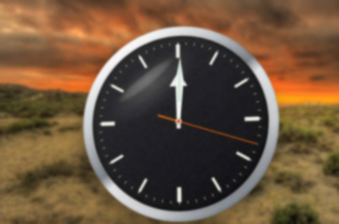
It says 12:00:18
